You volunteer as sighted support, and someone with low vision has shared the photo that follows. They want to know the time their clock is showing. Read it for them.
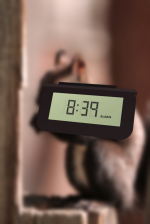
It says 8:39
